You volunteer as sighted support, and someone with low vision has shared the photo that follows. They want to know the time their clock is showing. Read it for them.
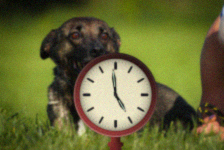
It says 4:59
